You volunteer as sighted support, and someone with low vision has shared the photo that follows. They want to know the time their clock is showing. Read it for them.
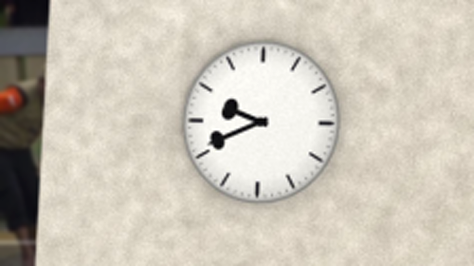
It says 9:41
